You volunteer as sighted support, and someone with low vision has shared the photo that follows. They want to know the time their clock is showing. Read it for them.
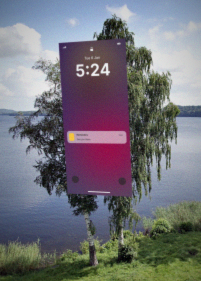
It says 5:24
